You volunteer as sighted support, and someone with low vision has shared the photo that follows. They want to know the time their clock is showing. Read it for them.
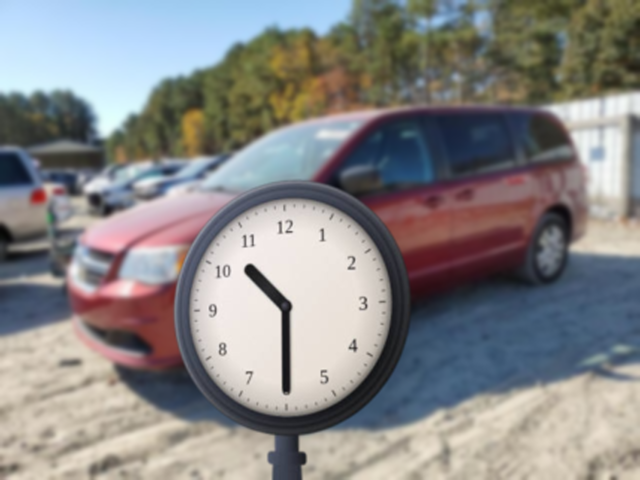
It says 10:30
